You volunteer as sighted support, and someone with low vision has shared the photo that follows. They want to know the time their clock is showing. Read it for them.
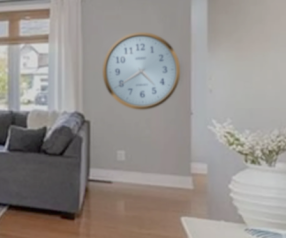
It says 4:40
